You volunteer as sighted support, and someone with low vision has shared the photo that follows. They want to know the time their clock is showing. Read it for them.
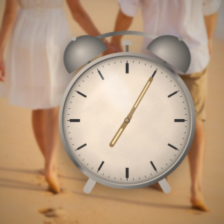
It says 7:05
